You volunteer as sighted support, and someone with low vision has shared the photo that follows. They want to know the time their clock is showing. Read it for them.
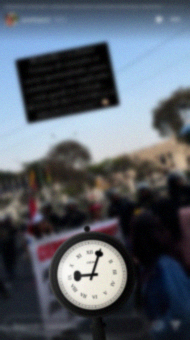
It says 9:04
